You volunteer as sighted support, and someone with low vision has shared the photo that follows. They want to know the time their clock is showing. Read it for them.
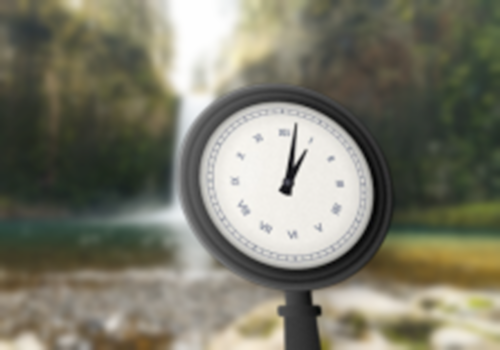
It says 1:02
